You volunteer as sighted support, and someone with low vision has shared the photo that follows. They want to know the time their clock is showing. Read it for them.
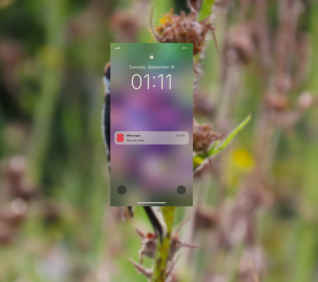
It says 1:11
